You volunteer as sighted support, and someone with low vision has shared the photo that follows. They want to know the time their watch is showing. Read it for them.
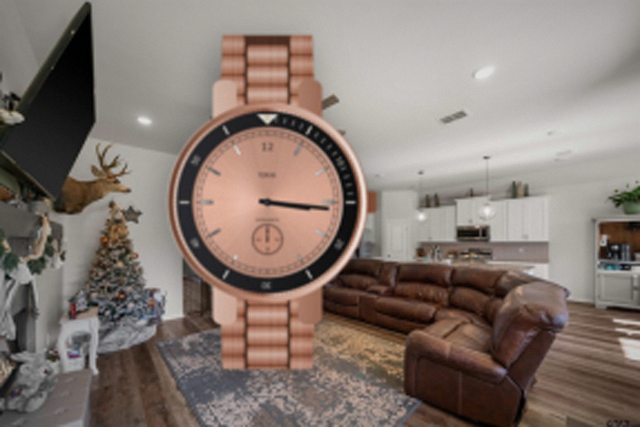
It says 3:16
